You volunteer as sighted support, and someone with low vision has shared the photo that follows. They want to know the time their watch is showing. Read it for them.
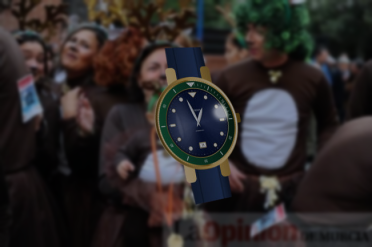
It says 12:57
